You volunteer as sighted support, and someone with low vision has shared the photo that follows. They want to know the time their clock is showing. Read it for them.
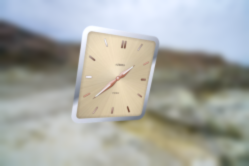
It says 1:38
